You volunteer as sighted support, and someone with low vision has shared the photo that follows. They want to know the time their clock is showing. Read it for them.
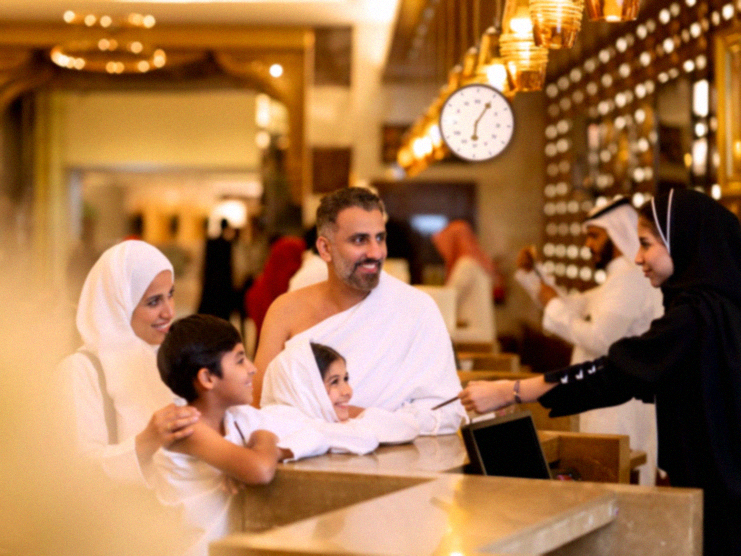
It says 6:05
